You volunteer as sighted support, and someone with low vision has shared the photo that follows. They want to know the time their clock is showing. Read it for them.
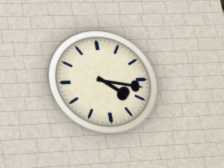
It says 4:17
